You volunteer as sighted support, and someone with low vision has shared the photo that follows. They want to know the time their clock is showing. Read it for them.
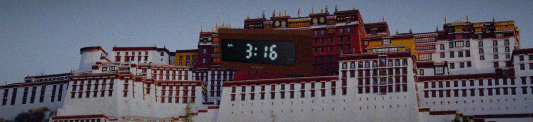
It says 3:16
